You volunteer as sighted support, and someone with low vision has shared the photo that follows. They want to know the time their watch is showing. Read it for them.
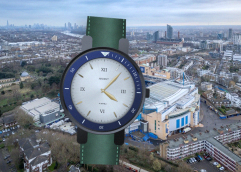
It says 4:07
